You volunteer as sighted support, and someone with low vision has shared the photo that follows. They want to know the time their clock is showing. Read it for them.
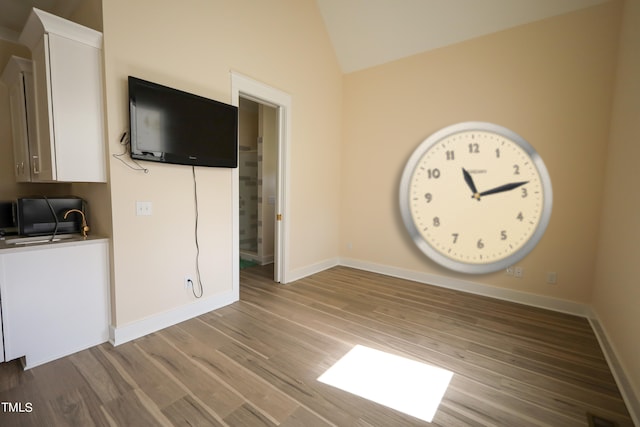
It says 11:13
